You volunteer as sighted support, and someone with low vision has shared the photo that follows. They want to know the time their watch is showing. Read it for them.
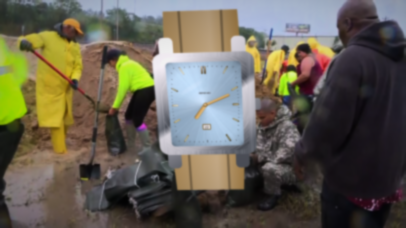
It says 7:11
